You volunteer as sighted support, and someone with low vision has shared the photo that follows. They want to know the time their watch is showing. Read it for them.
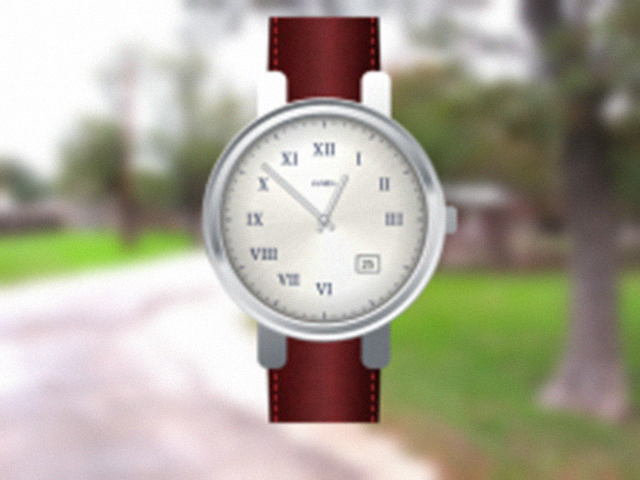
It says 12:52
